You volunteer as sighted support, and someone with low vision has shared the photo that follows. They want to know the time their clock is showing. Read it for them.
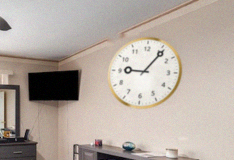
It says 9:06
